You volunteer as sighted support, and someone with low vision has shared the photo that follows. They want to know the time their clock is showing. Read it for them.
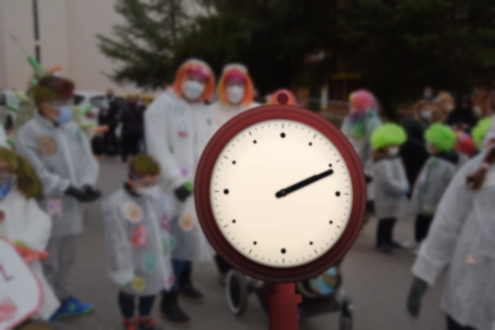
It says 2:11
